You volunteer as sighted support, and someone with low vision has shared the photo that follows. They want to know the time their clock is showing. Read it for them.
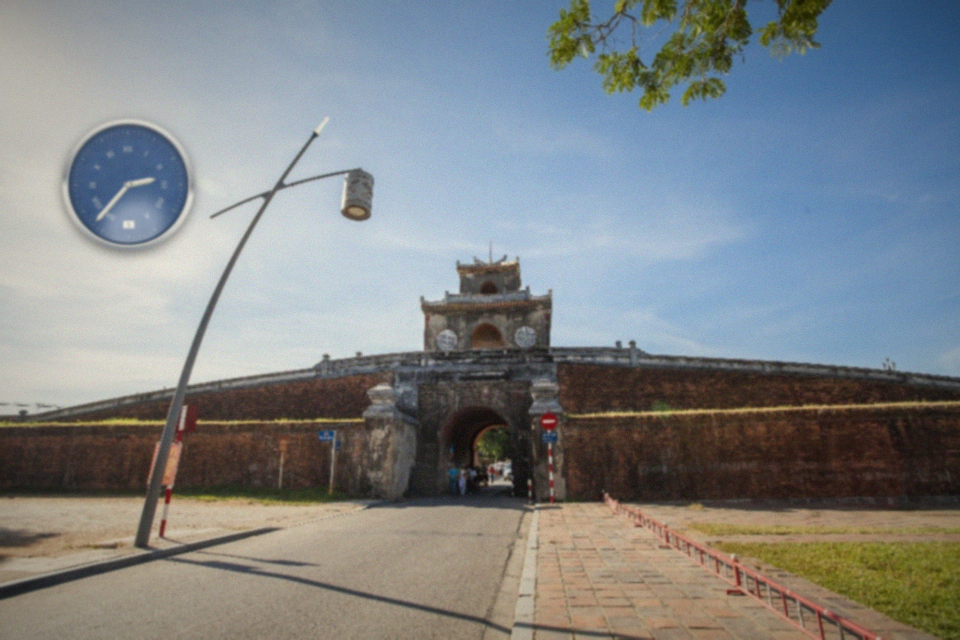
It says 2:37
